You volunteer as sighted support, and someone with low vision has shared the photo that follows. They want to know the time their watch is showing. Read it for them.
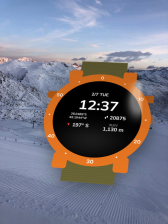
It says 12:37
